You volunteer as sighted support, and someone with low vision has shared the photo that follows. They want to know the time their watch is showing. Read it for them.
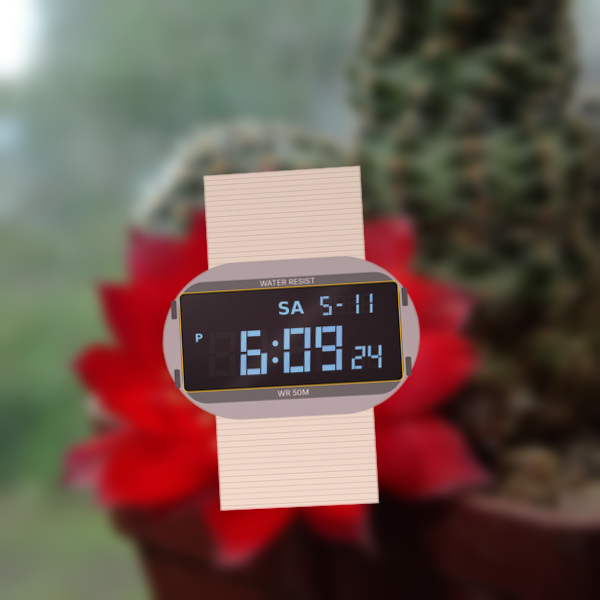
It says 6:09:24
